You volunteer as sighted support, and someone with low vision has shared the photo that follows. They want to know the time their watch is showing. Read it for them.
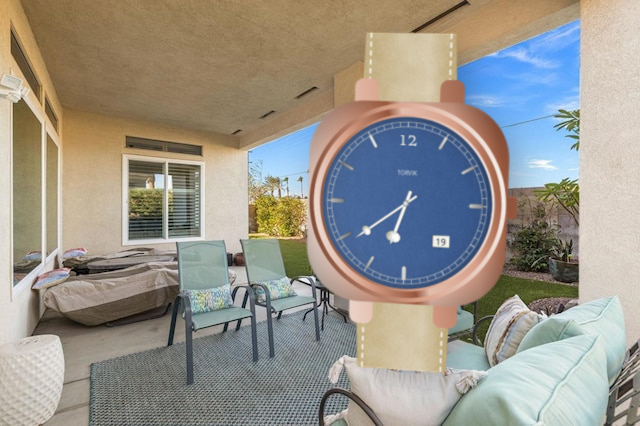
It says 6:39
